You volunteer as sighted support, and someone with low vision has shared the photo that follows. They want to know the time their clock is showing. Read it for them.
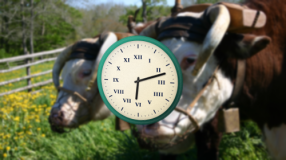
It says 6:12
